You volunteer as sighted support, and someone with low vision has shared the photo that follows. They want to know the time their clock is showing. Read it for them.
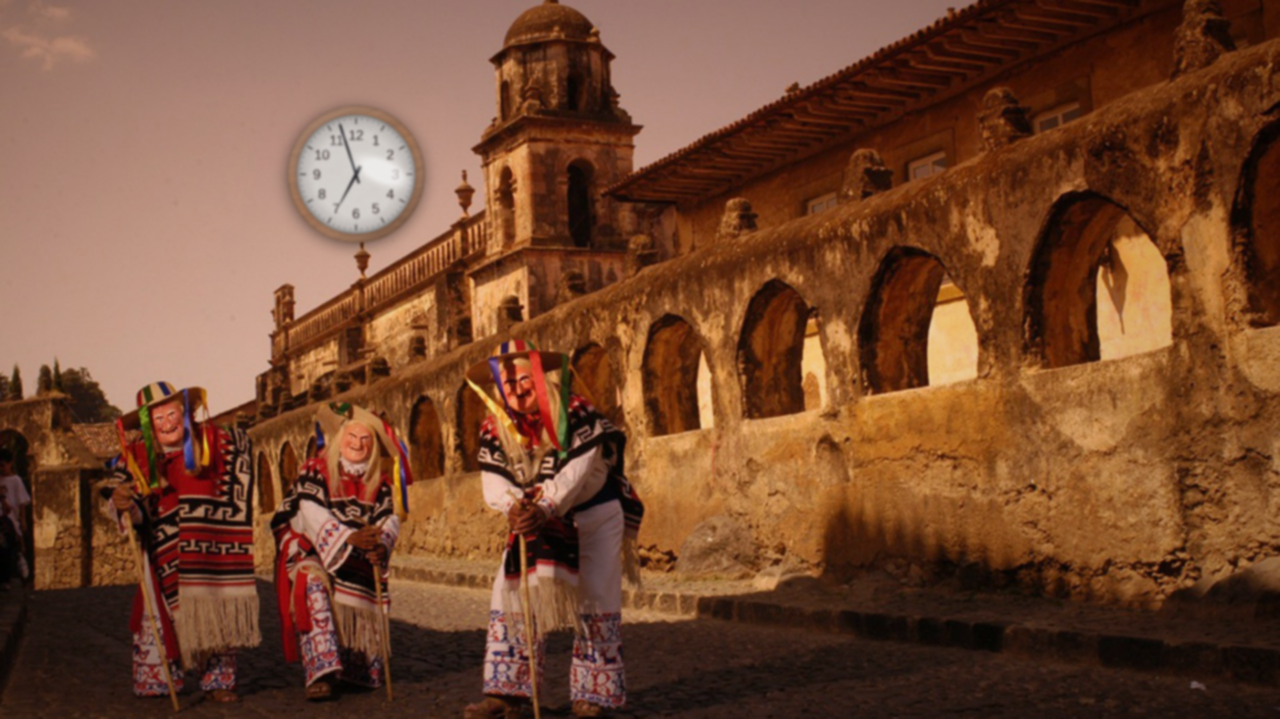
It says 6:57
